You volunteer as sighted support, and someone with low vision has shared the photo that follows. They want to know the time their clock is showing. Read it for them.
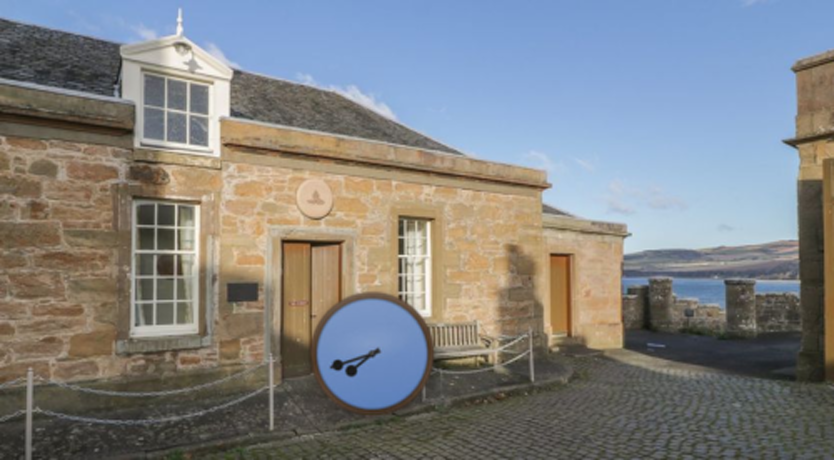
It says 7:42
